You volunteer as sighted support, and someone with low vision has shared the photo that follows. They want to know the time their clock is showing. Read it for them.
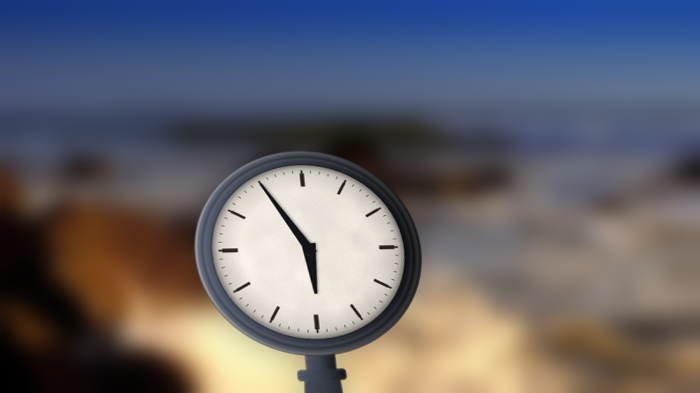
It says 5:55
